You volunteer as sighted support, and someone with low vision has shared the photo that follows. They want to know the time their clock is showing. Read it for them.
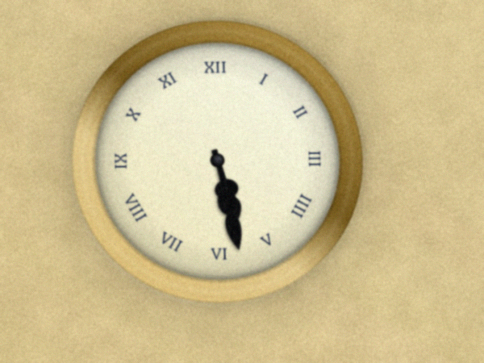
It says 5:28
